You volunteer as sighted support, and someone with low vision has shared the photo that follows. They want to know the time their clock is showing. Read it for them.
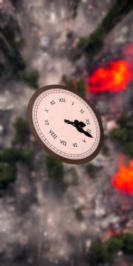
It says 3:21
